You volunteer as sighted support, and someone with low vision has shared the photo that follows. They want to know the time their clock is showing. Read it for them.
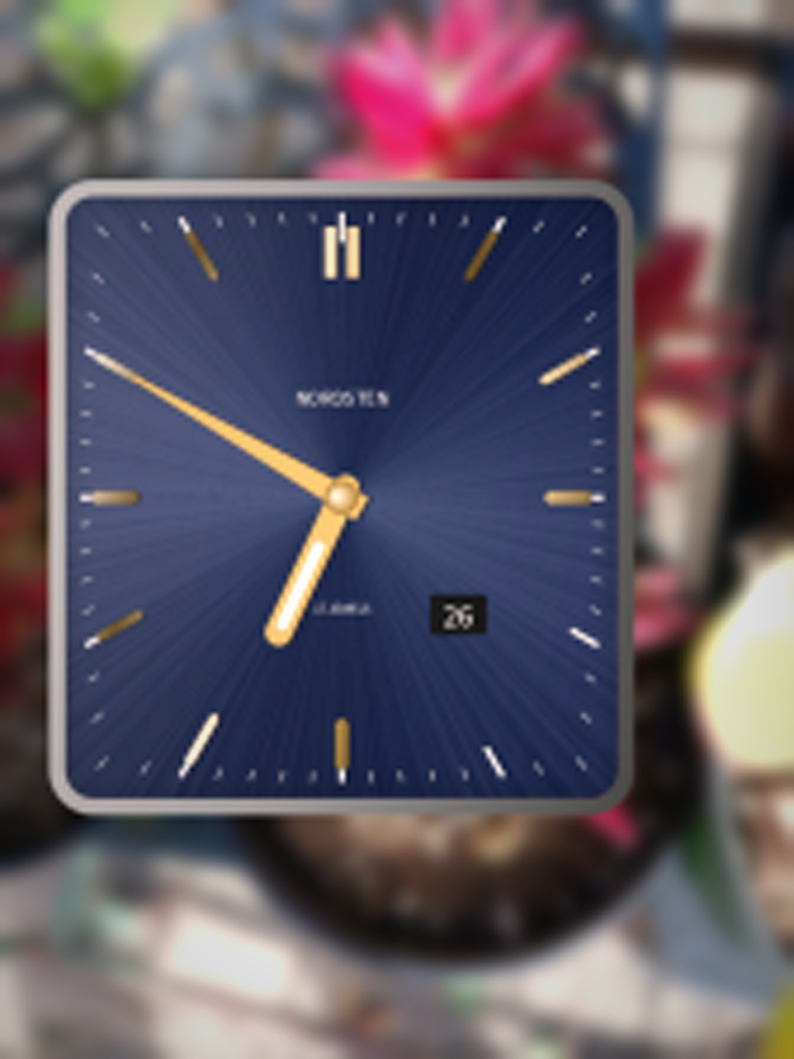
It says 6:50
